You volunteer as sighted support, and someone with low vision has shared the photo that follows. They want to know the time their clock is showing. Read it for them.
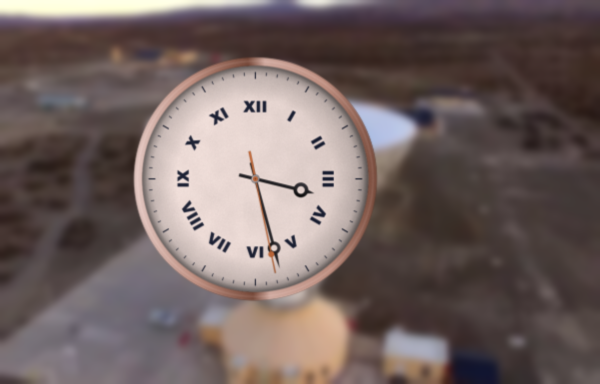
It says 3:27:28
